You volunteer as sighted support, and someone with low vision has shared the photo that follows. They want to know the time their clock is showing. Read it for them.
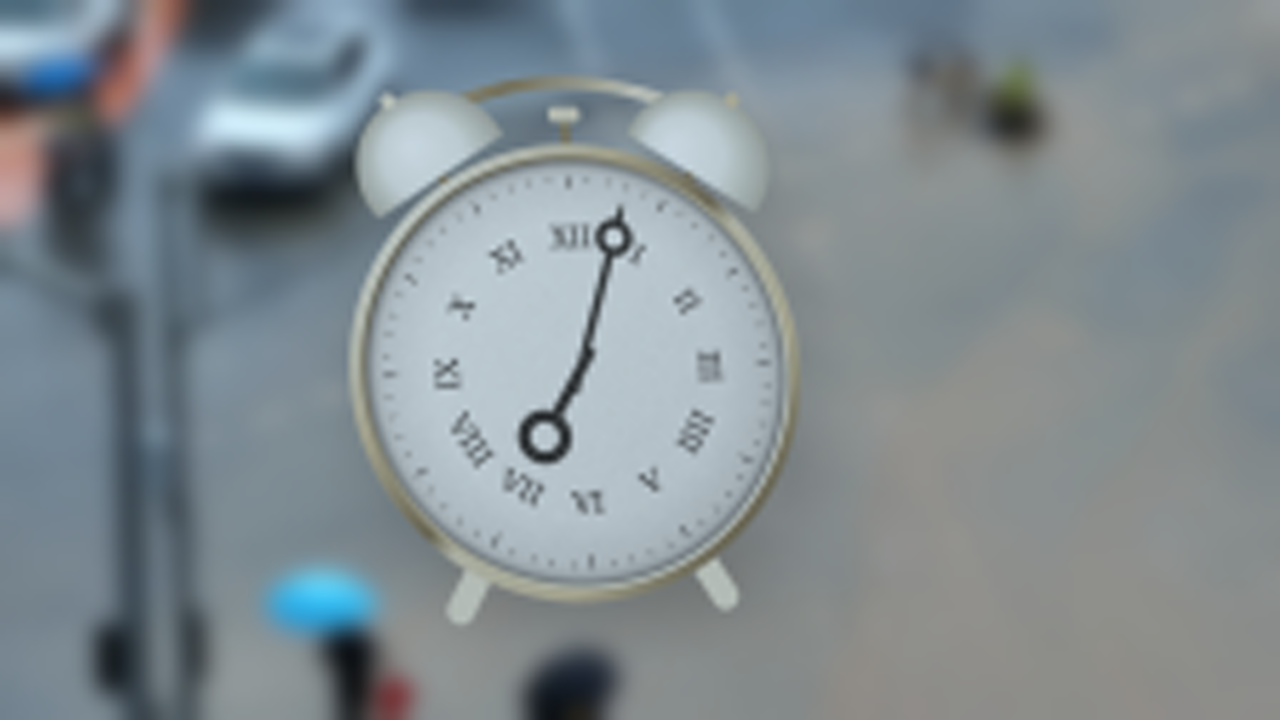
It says 7:03
